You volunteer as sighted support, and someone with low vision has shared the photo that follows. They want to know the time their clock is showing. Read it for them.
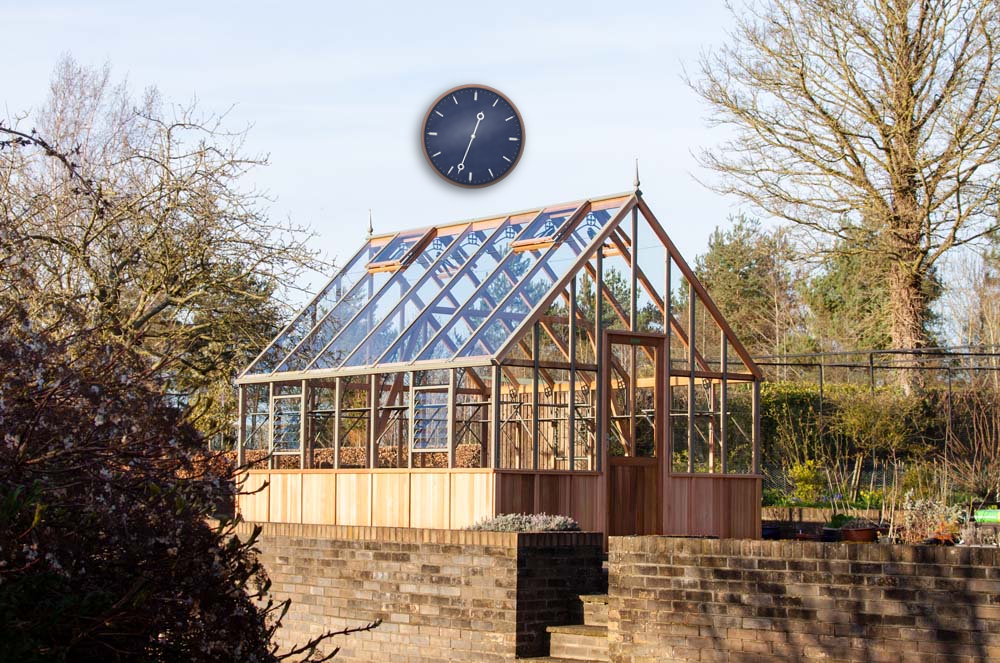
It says 12:33
